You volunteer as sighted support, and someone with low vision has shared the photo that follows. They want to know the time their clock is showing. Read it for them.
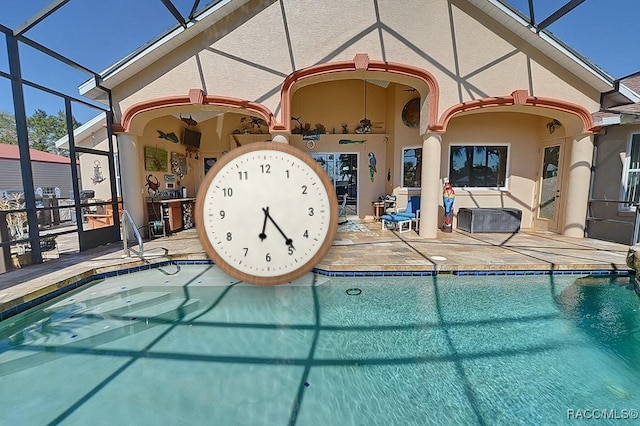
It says 6:24
